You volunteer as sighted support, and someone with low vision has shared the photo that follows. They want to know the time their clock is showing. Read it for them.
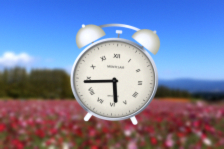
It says 5:44
